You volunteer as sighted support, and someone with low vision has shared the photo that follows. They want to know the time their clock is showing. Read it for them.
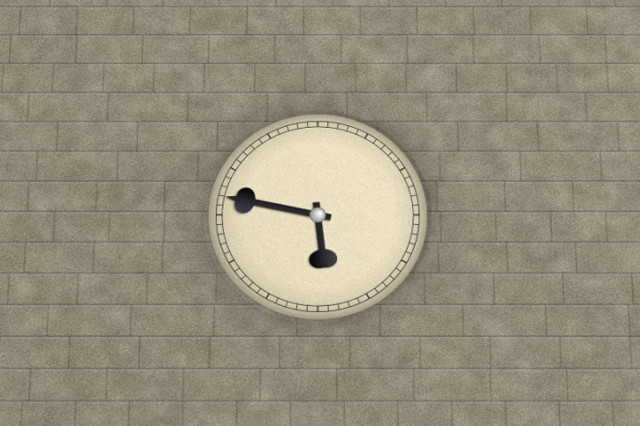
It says 5:47
